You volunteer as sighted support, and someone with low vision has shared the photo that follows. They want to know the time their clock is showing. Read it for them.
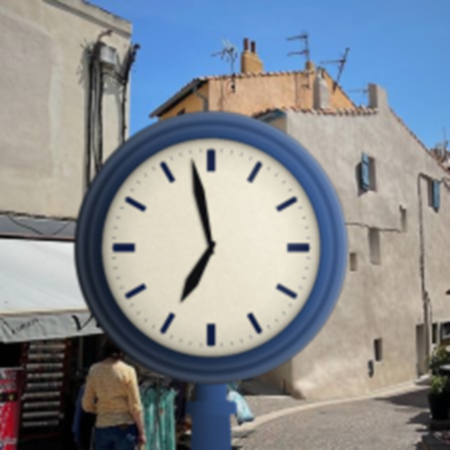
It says 6:58
